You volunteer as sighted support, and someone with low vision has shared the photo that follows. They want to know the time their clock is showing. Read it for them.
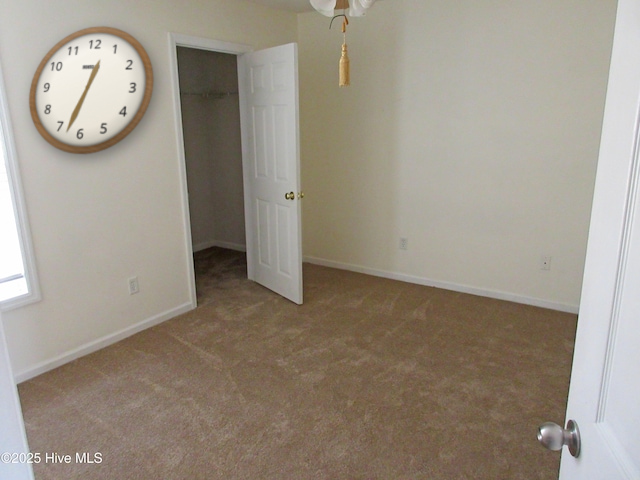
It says 12:33
